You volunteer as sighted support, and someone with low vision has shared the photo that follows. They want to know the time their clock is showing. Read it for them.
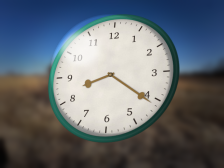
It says 8:21
